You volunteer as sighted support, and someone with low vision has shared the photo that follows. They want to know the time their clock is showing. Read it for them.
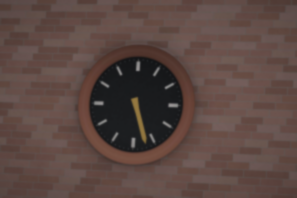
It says 5:27
